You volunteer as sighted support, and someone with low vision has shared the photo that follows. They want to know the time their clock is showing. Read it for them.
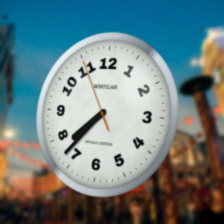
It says 7:36:55
